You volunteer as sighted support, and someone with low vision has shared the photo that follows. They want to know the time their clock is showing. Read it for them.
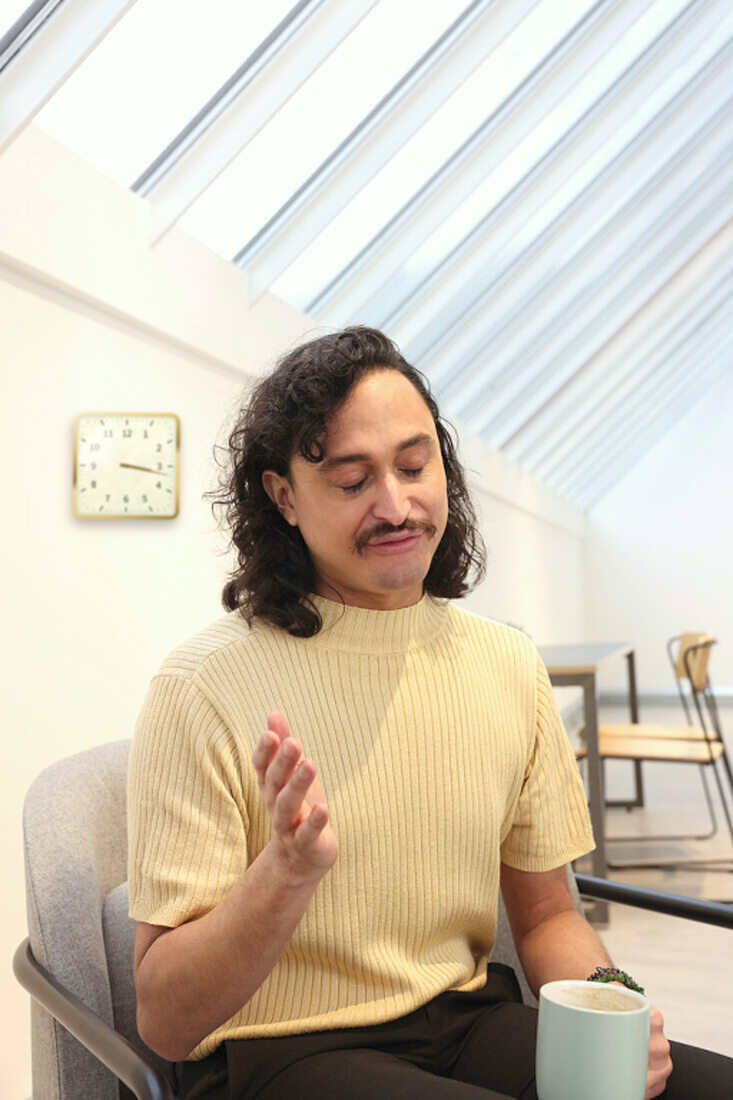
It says 3:17
